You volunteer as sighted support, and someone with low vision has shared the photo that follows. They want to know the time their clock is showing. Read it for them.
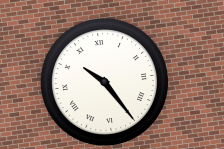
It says 10:25
